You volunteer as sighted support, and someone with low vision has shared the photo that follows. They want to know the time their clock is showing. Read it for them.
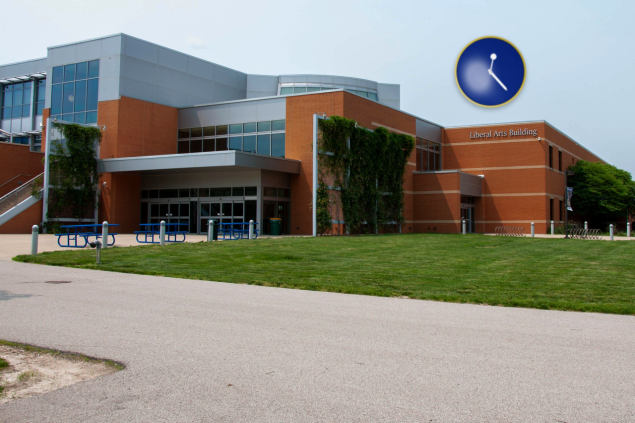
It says 12:23
